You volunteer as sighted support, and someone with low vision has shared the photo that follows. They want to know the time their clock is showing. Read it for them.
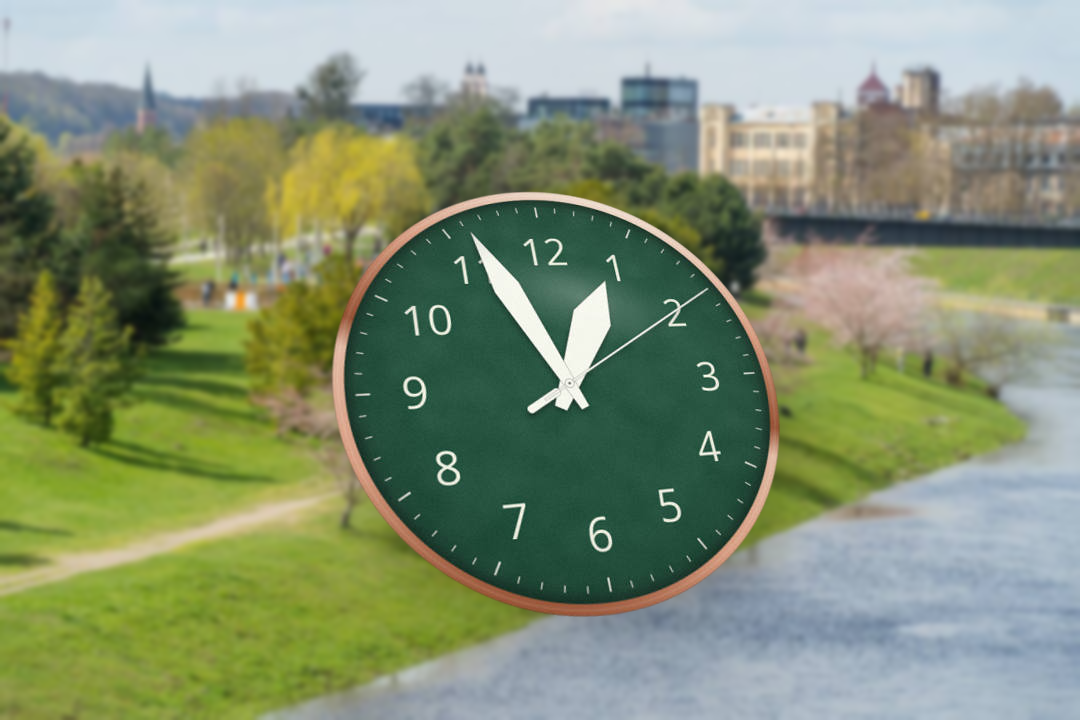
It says 12:56:10
